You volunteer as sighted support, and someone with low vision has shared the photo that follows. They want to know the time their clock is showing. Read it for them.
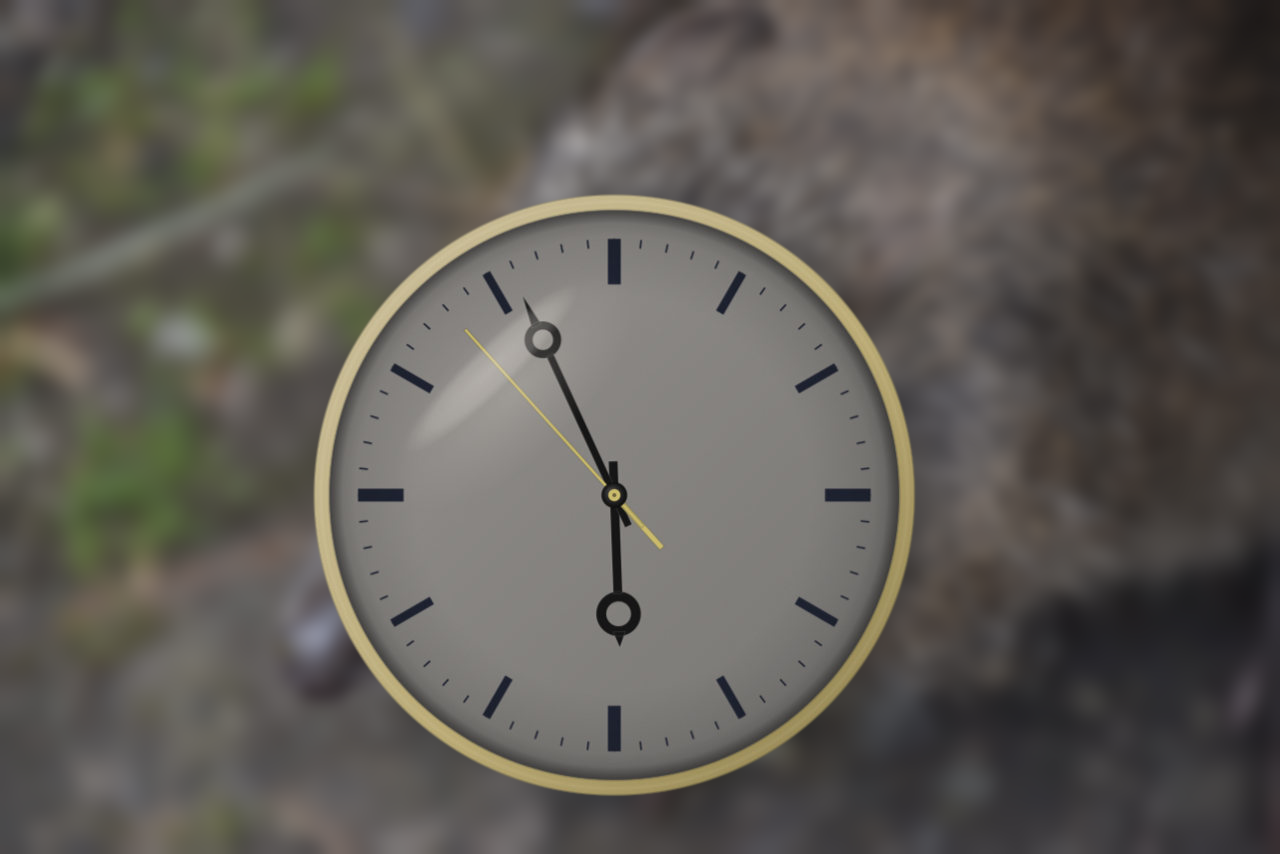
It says 5:55:53
